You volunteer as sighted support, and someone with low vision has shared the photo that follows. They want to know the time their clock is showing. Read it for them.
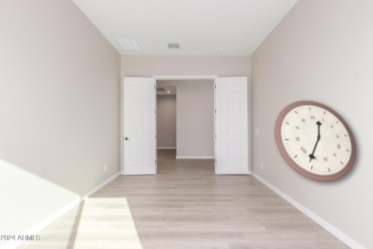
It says 12:36
